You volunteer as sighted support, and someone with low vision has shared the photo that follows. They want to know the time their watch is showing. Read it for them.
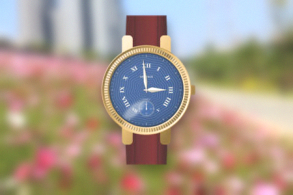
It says 2:59
